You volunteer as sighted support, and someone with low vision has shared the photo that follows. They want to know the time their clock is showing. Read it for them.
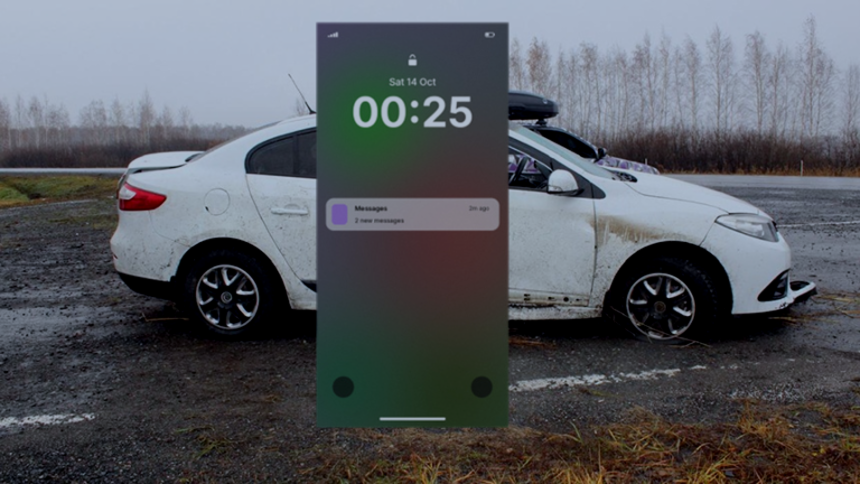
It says 0:25
